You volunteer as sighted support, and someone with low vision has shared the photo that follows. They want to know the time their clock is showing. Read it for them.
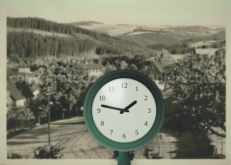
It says 1:47
